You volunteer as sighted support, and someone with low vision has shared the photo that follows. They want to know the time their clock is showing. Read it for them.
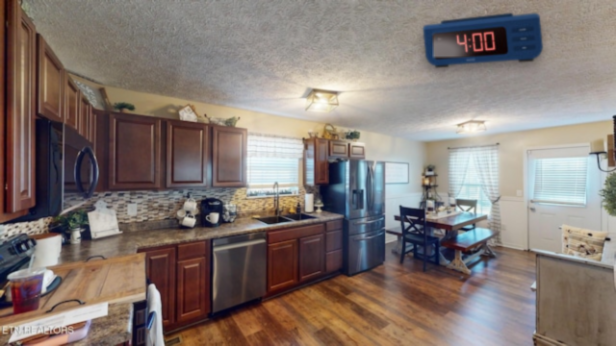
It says 4:00
